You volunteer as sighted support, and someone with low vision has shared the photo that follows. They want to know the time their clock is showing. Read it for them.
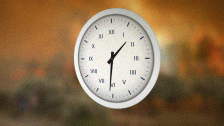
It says 1:31
